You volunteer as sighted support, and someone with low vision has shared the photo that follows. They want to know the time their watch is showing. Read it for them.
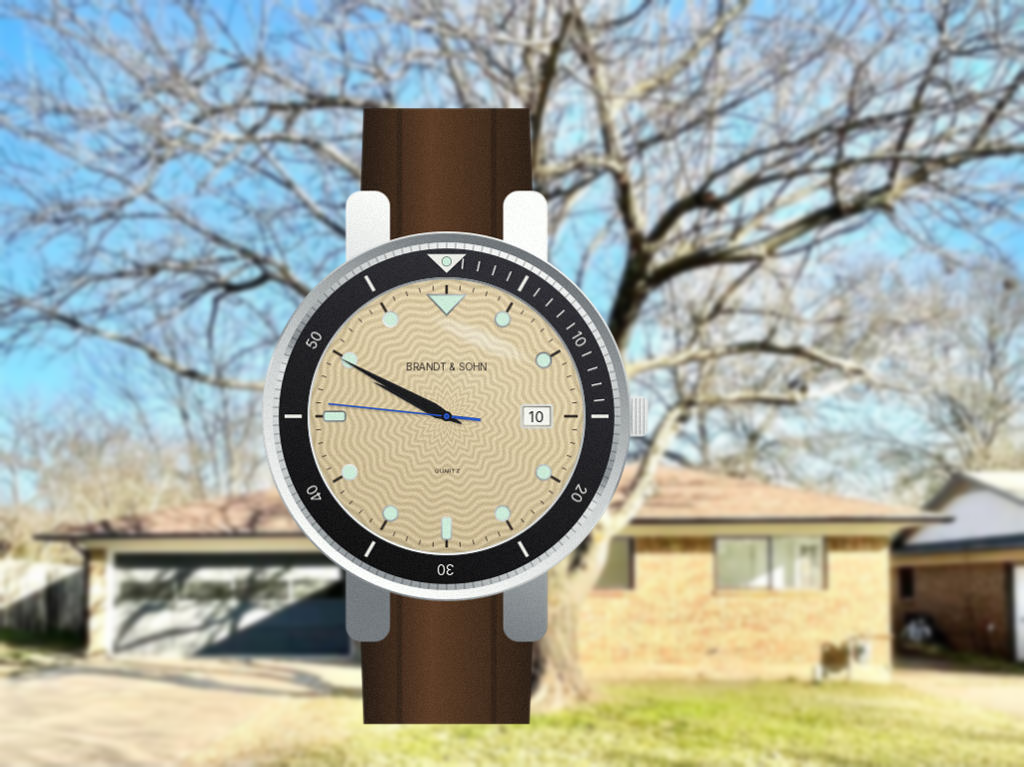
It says 9:49:46
